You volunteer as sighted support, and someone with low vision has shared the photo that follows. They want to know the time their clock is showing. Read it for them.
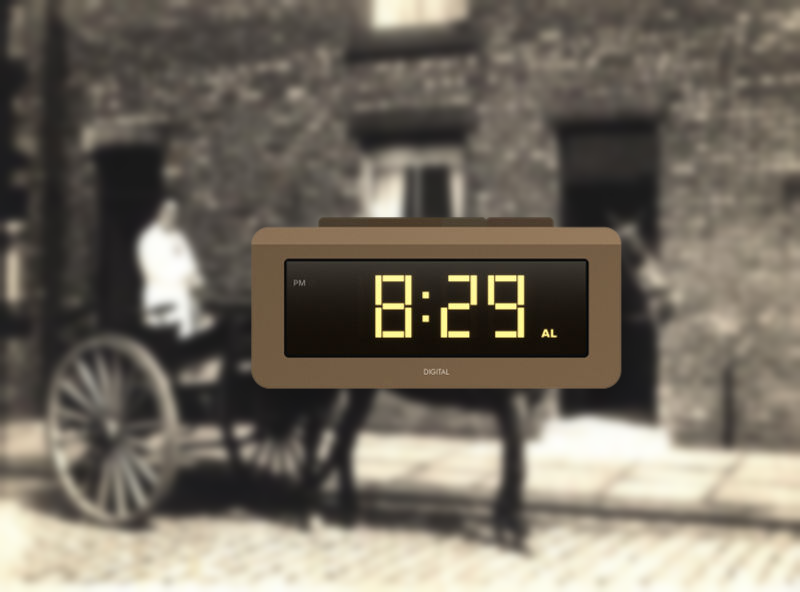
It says 8:29
